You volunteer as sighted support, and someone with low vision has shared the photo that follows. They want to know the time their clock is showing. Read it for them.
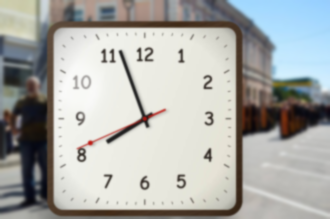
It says 7:56:41
